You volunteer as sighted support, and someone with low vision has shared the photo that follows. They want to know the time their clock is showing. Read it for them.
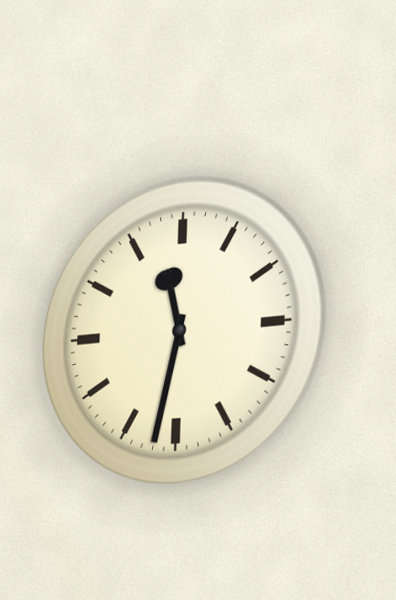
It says 11:32
